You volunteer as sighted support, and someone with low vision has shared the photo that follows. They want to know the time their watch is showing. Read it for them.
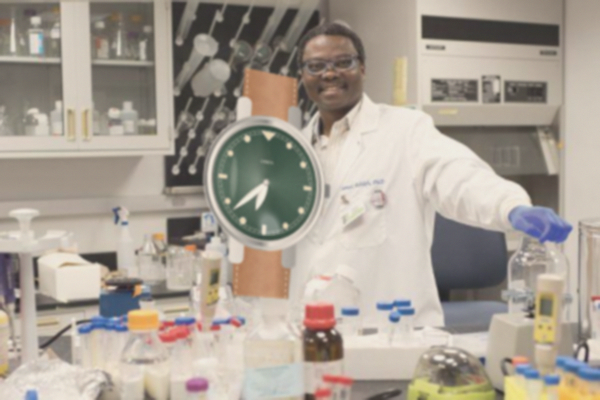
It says 6:38
